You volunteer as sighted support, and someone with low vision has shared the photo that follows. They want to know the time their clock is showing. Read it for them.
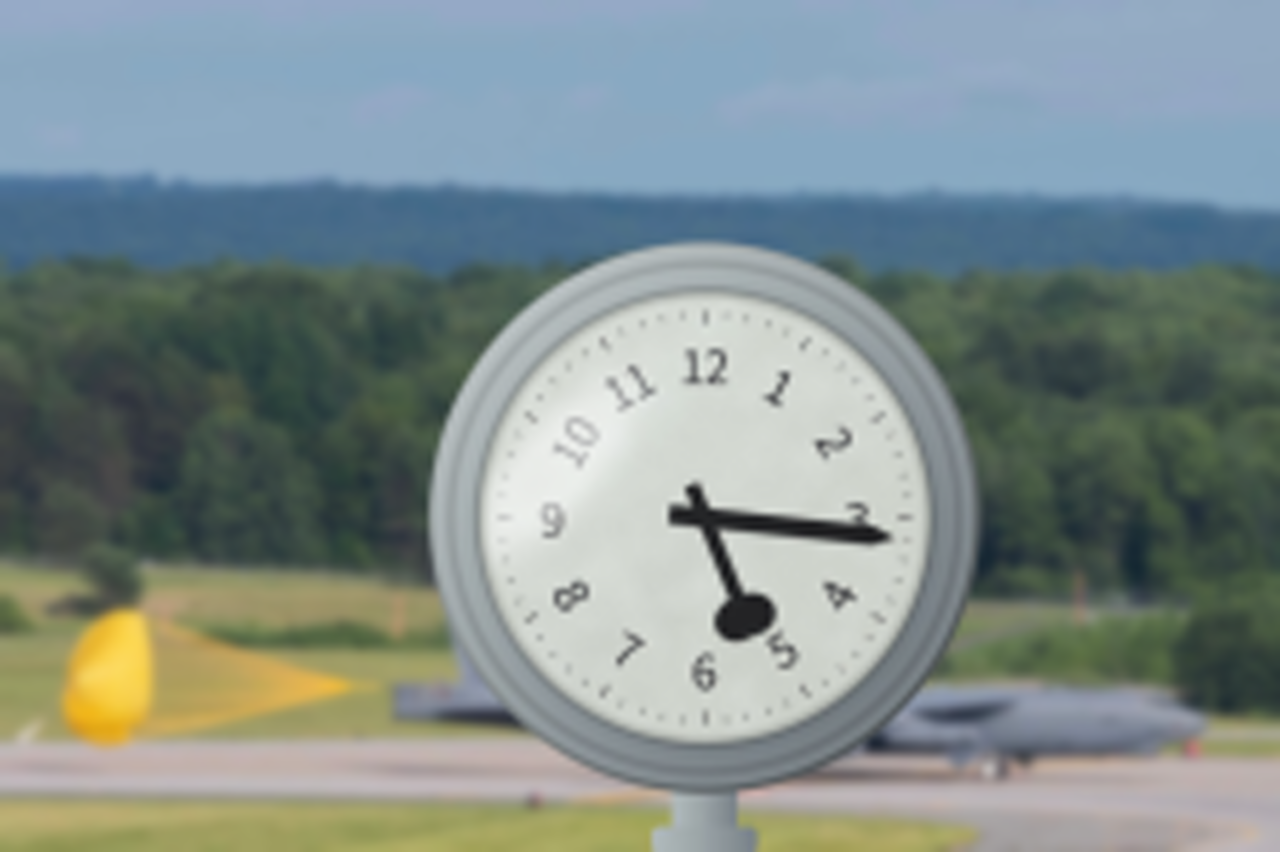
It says 5:16
